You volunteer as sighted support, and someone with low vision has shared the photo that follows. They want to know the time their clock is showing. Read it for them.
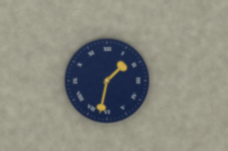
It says 1:32
